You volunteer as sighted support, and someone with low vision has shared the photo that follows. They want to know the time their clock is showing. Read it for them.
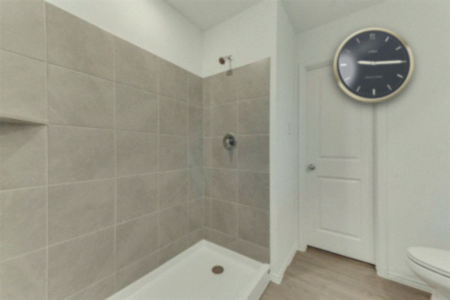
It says 9:15
